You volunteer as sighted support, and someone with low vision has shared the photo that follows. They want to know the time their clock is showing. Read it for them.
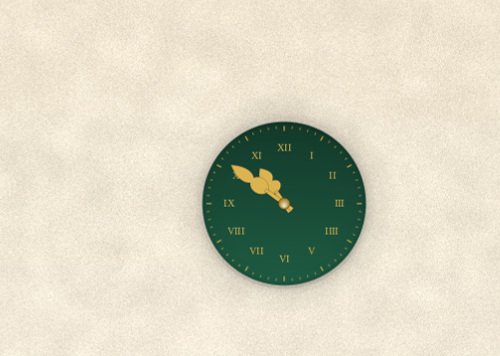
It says 10:51
